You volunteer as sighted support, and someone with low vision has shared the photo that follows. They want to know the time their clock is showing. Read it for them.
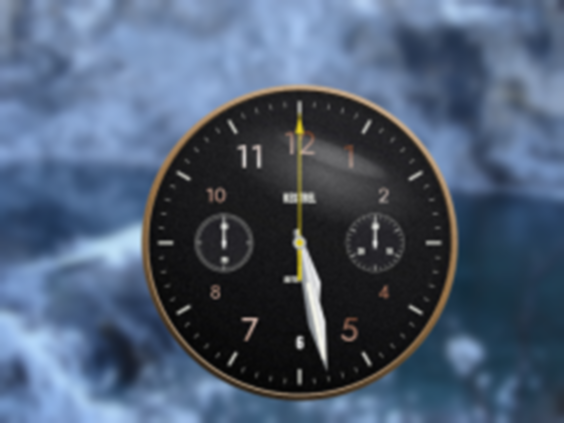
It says 5:28
